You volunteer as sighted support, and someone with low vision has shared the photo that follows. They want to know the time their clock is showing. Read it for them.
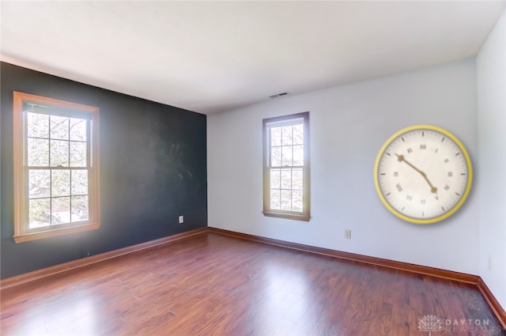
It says 4:51
